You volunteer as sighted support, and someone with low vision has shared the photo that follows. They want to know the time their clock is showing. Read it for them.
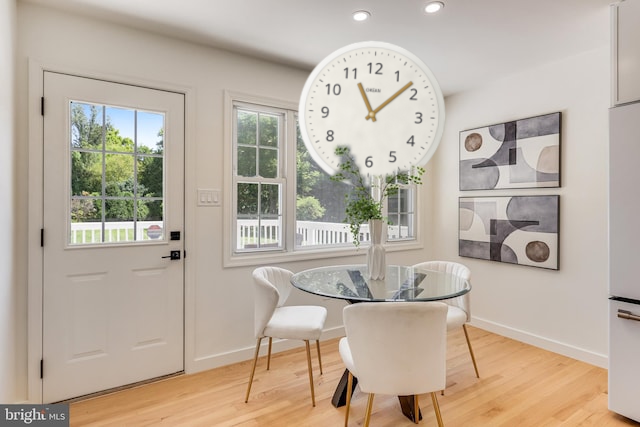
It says 11:08
